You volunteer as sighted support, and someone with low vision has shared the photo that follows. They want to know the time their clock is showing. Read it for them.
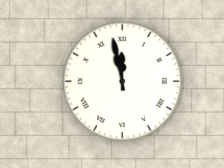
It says 11:58
